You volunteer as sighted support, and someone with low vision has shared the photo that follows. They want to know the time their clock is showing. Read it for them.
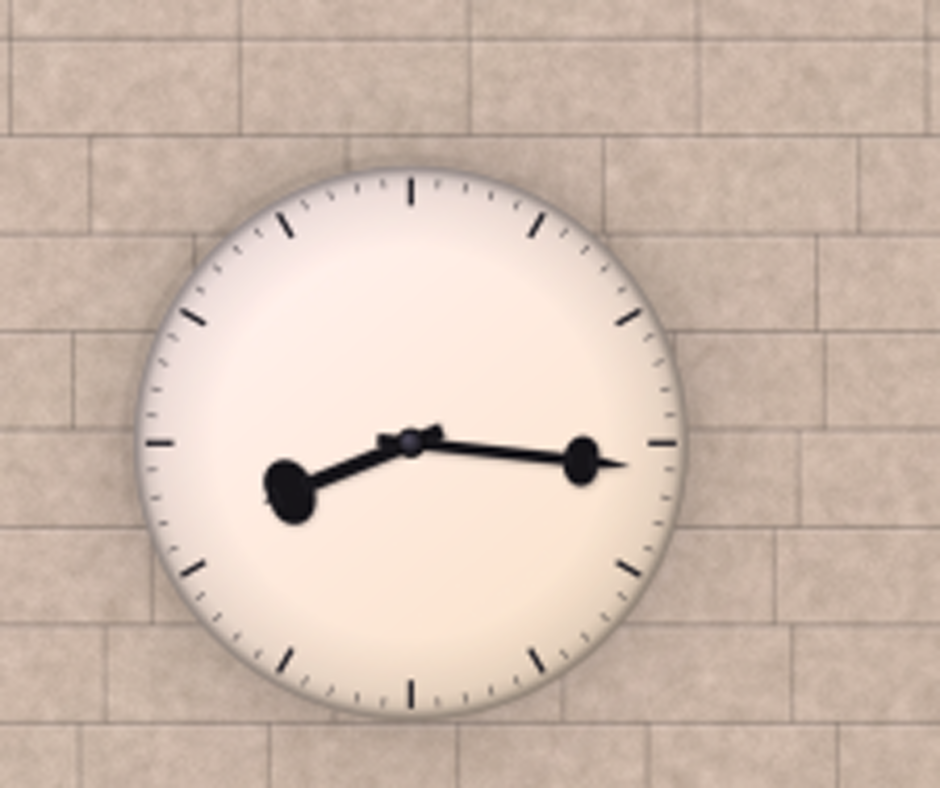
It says 8:16
